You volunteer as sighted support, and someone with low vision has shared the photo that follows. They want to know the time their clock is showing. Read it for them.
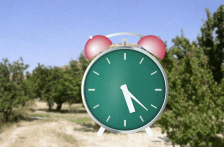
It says 5:22
